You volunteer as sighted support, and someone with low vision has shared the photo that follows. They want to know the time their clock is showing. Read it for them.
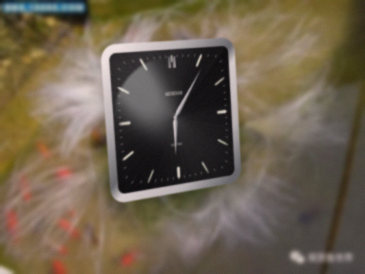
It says 6:06
